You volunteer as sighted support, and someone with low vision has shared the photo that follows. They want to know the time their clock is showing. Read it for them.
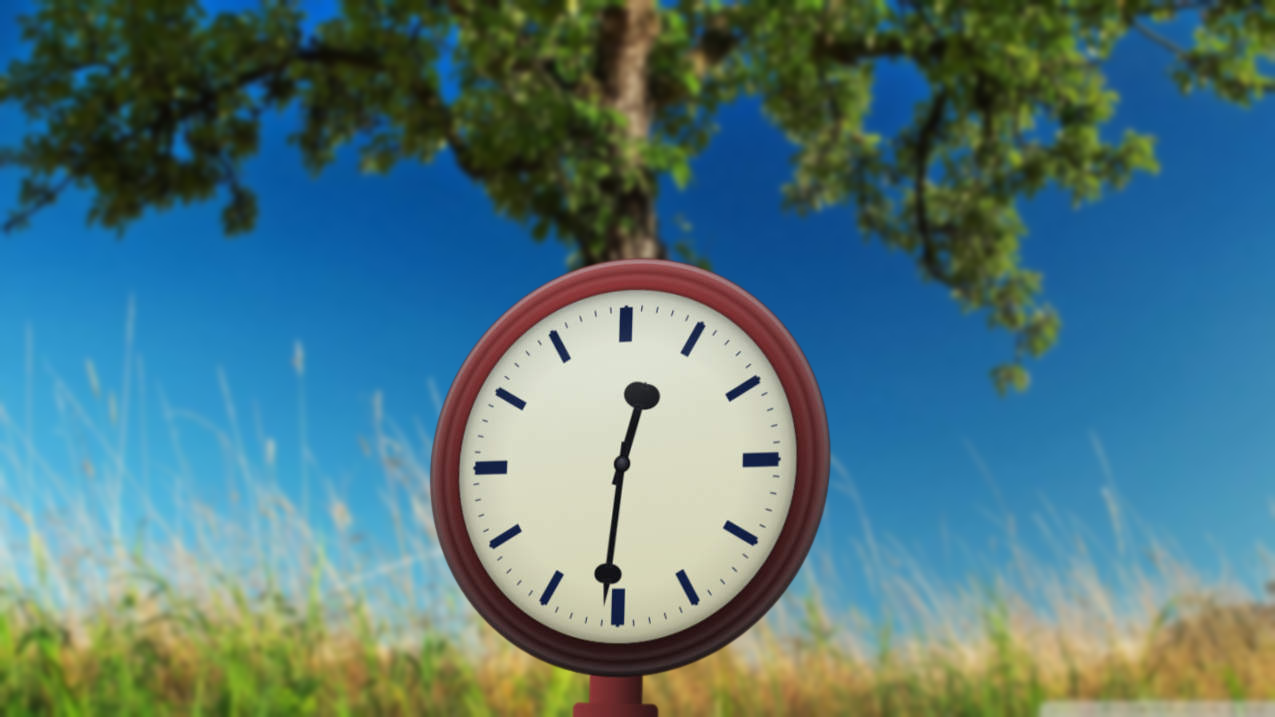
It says 12:31
